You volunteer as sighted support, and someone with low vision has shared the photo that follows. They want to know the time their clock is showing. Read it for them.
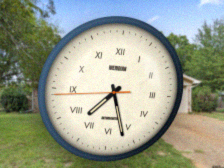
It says 7:26:44
